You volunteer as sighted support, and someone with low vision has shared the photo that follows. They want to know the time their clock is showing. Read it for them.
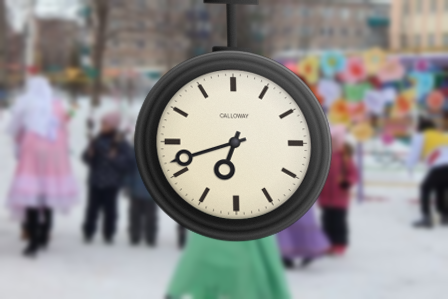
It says 6:42
